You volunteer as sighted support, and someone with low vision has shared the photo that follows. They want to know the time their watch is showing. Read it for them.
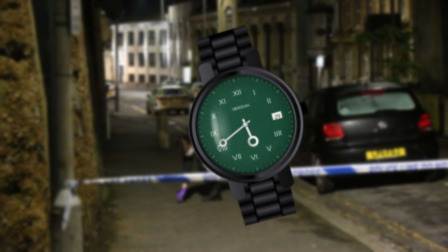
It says 5:41
